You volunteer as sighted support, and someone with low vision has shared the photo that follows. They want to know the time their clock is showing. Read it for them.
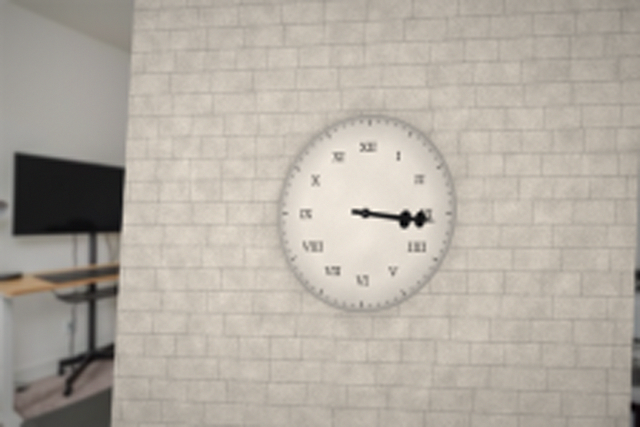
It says 3:16
